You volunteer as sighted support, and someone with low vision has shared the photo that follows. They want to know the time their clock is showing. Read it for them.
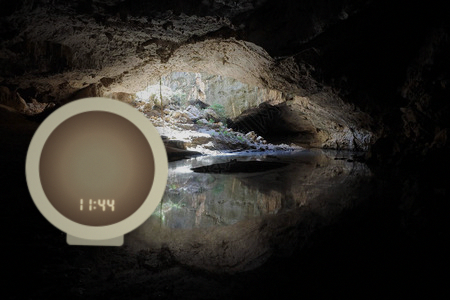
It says 11:44
